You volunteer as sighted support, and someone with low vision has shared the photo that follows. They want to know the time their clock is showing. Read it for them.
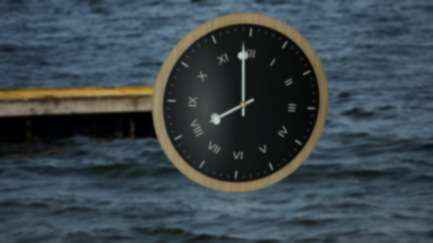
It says 7:59
